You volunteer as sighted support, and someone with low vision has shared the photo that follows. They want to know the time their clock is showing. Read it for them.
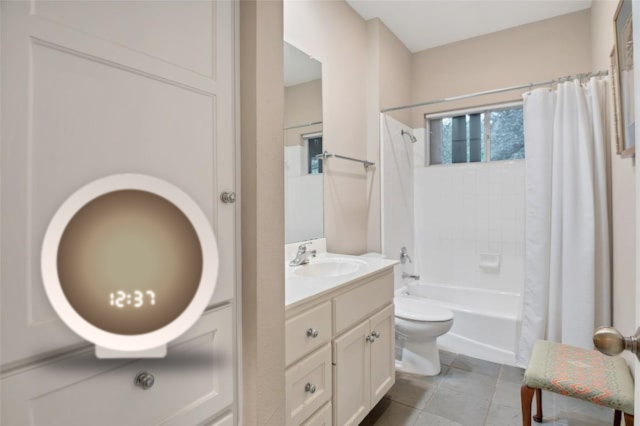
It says 12:37
